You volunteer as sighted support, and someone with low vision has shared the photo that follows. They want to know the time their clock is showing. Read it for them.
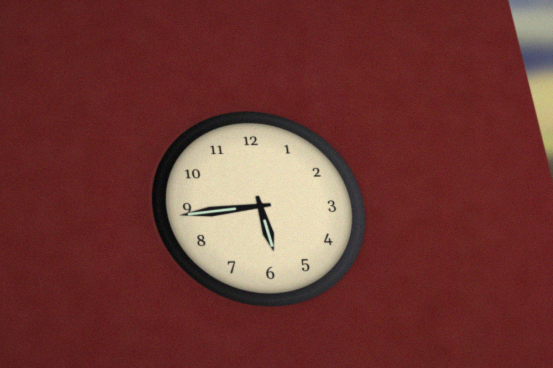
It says 5:44
